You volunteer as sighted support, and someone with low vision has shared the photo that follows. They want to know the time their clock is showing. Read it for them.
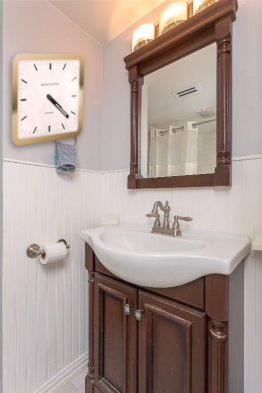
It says 4:22
